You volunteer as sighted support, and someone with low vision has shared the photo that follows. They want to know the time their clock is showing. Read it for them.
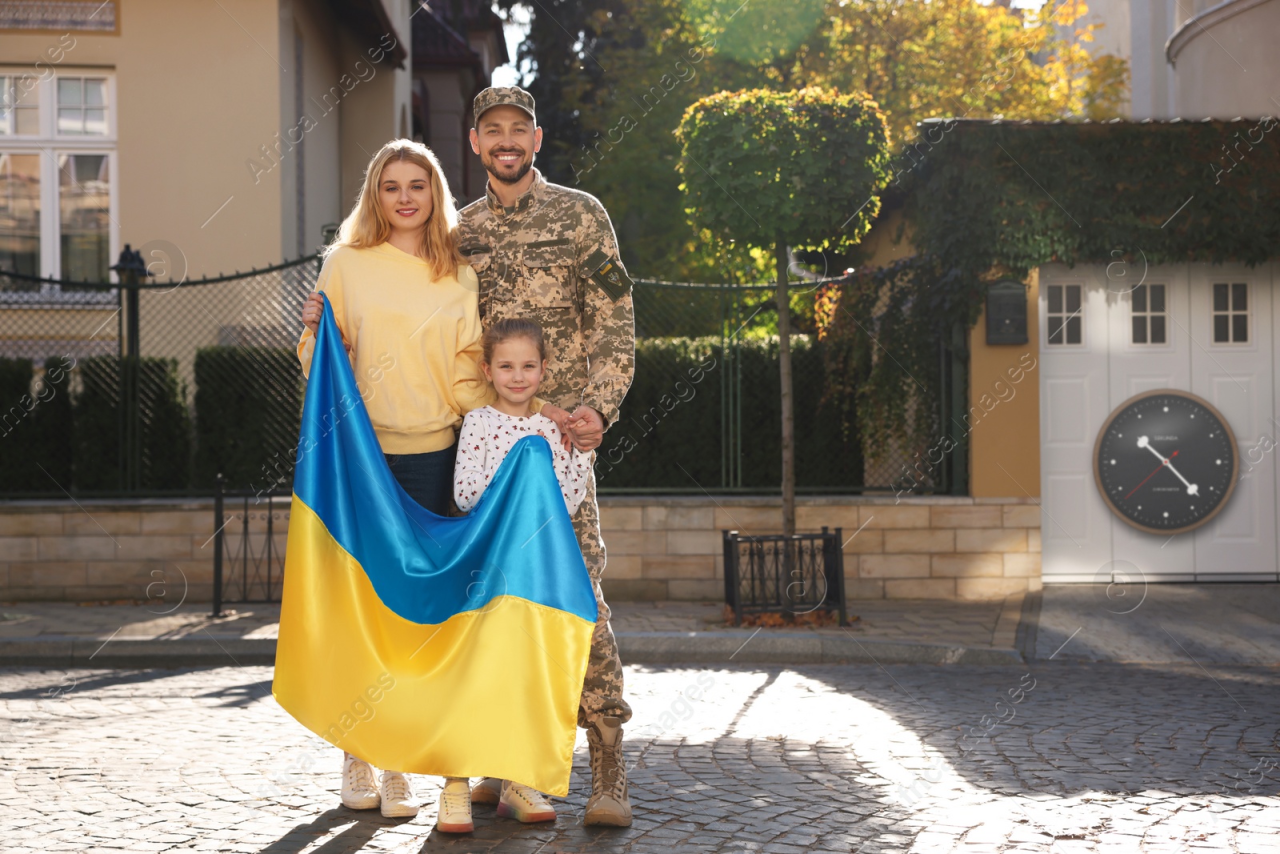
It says 10:22:38
